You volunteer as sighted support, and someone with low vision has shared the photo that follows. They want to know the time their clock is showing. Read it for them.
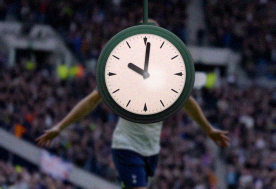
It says 10:01
